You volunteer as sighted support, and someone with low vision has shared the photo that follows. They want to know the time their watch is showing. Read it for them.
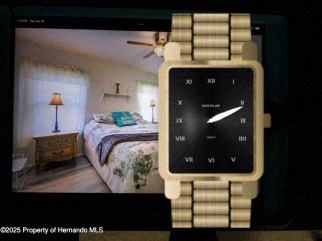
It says 2:11
